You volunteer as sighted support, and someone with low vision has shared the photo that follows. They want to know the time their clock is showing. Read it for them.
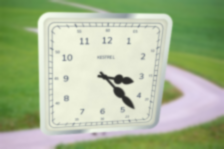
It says 3:23
